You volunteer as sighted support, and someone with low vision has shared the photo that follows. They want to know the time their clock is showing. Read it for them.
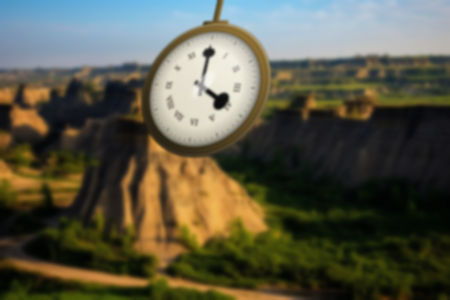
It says 4:00
